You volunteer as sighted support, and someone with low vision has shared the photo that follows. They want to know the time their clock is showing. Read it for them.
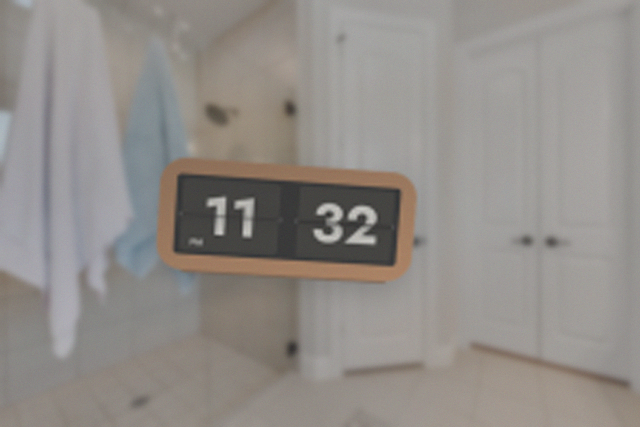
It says 11:32
